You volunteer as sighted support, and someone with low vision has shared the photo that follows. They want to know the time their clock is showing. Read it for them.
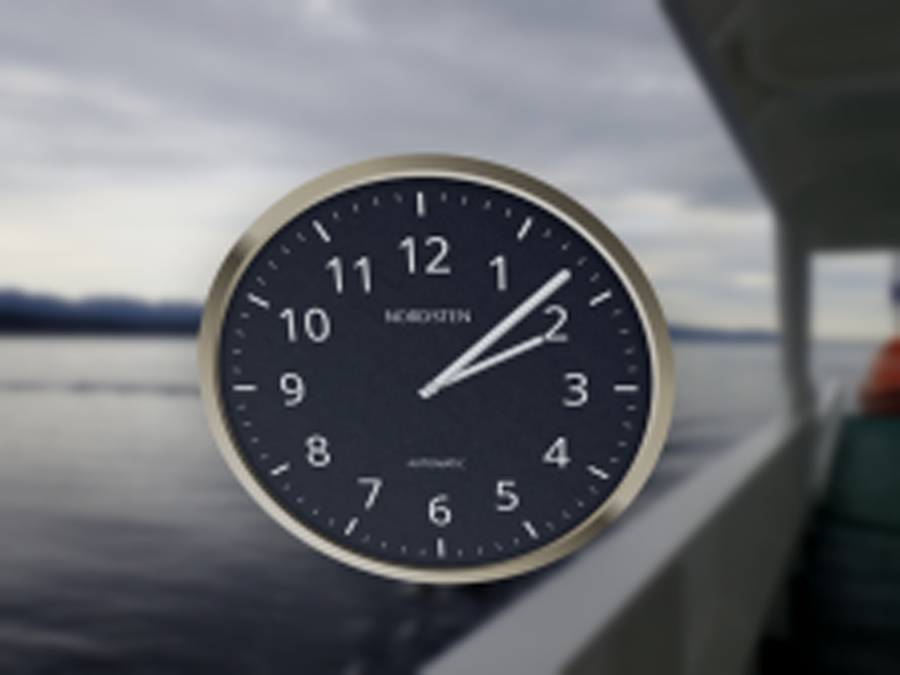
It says 2:08
